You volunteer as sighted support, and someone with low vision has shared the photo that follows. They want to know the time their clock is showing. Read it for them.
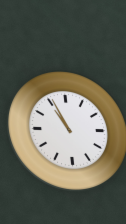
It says 10:56
